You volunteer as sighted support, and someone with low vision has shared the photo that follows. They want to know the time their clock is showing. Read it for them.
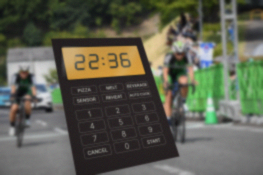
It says 22:36
